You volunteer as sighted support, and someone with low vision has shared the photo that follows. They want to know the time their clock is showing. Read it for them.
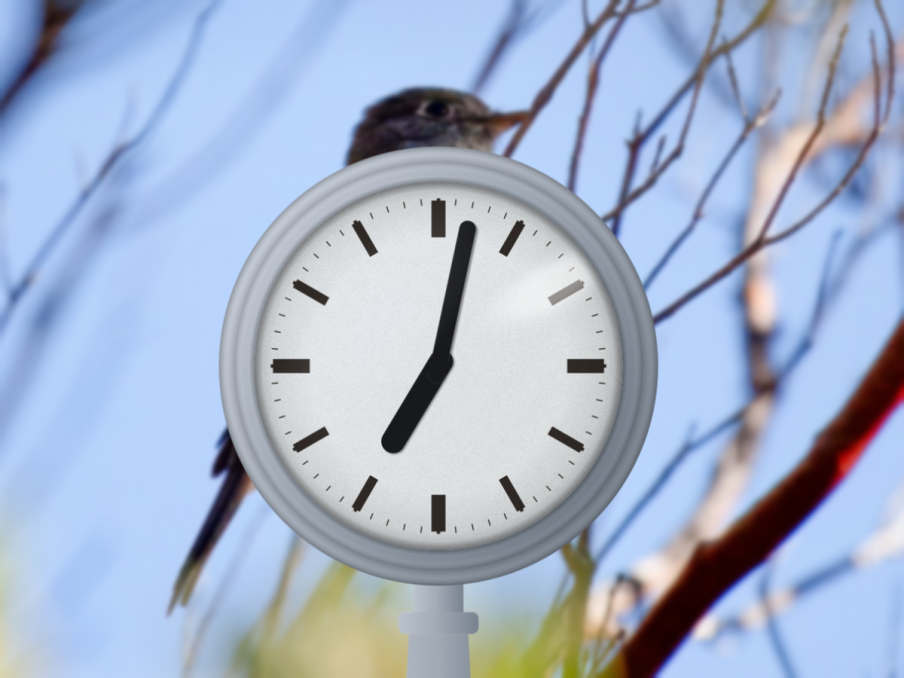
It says 7:02
